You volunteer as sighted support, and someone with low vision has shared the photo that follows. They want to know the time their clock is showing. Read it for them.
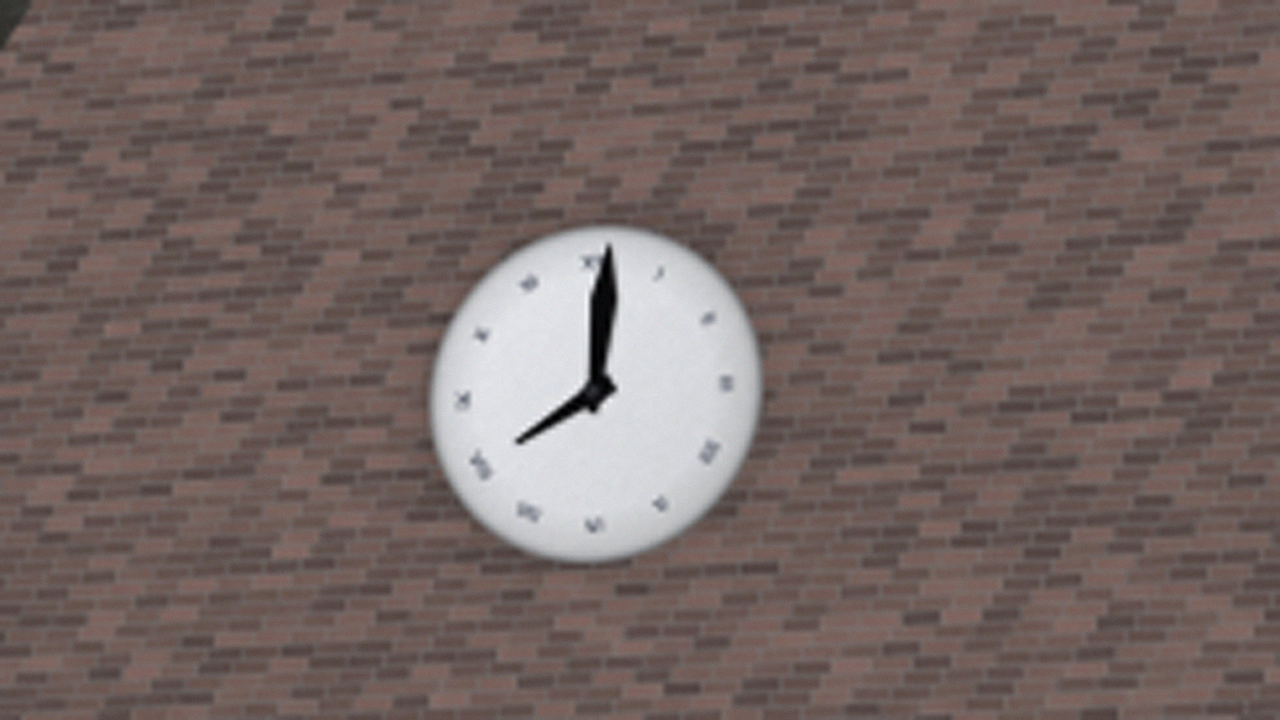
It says 8:01
